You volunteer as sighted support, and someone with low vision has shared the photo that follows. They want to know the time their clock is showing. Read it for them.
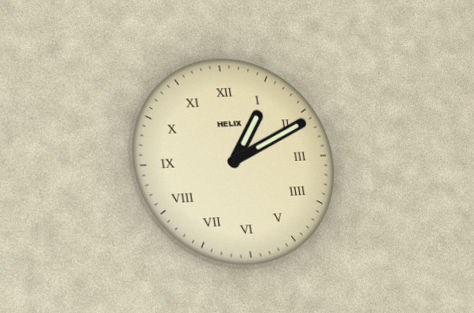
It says 1:11
